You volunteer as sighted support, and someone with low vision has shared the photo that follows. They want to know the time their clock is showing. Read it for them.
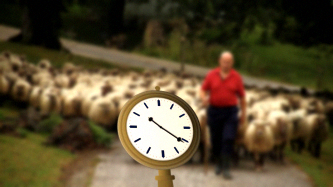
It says 10:21
